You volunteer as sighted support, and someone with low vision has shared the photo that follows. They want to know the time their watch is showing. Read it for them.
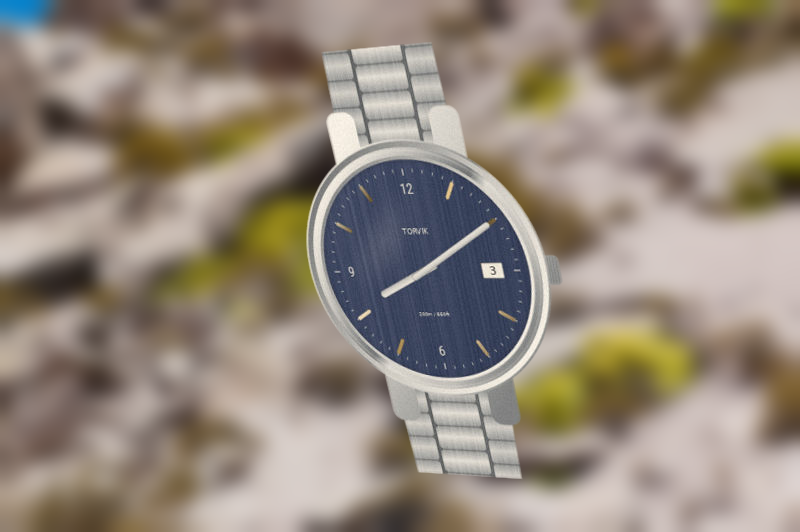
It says 8:10
